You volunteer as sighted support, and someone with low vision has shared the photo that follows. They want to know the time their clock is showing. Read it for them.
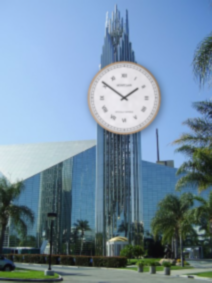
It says 1:51
